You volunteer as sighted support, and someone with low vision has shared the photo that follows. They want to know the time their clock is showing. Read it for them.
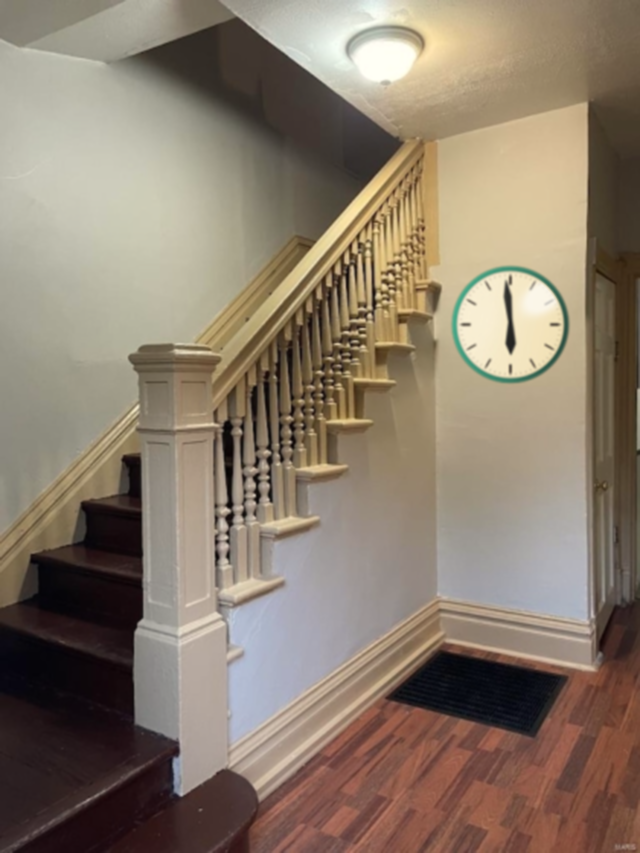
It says 5:59
